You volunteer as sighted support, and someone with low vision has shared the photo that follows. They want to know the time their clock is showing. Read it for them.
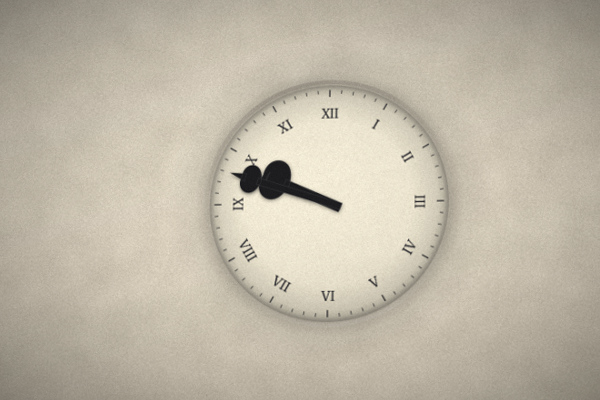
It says 9:48
